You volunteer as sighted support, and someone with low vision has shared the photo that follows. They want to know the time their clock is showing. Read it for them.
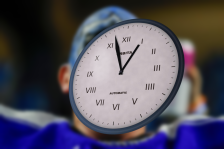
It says 12:57
